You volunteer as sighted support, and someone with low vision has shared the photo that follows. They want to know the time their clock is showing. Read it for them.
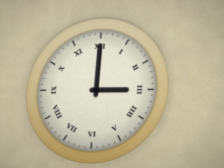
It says 3:00
